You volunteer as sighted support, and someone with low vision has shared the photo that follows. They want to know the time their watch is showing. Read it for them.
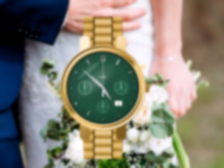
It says 4:52
